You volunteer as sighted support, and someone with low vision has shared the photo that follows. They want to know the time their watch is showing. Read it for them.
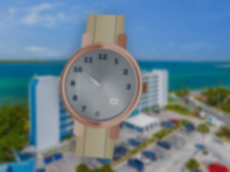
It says 9:51
